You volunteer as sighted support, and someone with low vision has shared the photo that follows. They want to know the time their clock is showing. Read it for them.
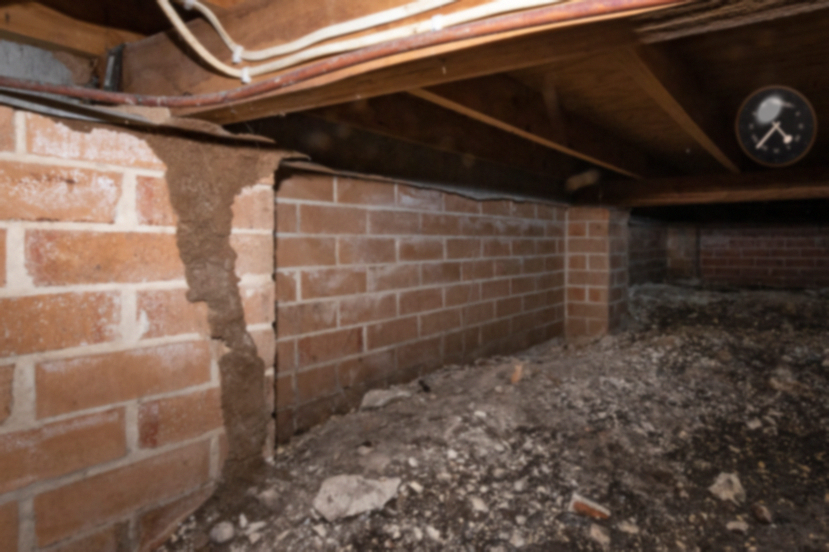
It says 4:37
